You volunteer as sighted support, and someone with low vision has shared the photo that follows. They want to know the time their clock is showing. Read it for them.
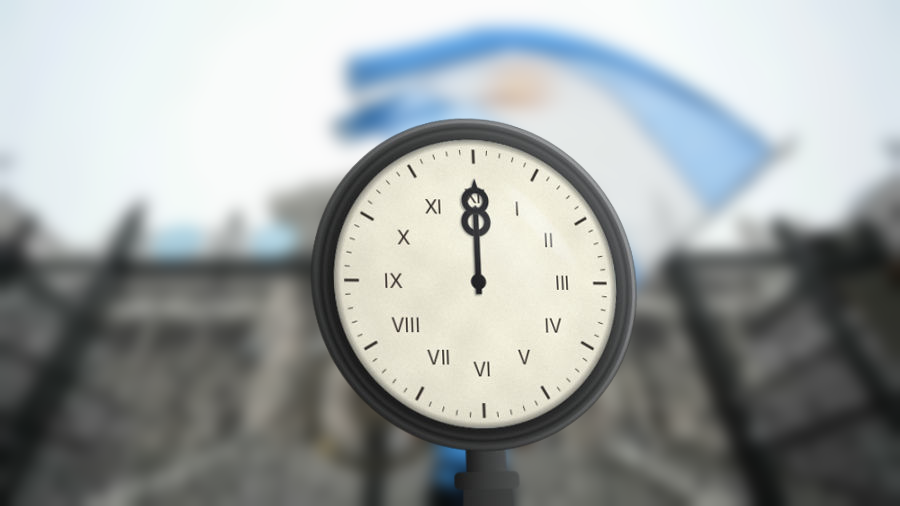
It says 12:00
